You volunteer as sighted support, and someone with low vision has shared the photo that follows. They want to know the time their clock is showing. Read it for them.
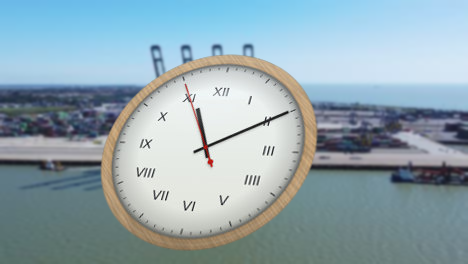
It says 11:09:55
